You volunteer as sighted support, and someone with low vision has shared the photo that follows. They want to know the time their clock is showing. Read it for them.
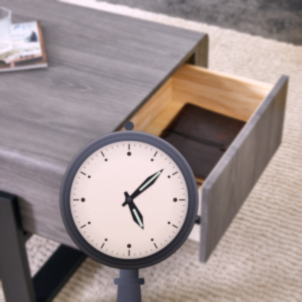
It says 5:08
